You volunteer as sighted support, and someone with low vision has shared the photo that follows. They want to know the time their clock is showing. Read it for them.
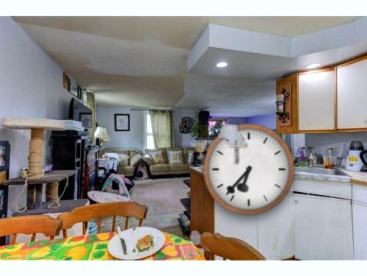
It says 6:37
